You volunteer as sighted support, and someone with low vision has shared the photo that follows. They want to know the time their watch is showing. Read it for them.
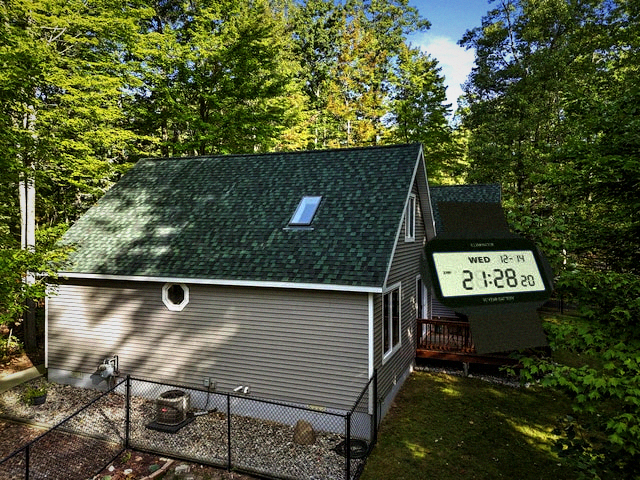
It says 21:28:20
